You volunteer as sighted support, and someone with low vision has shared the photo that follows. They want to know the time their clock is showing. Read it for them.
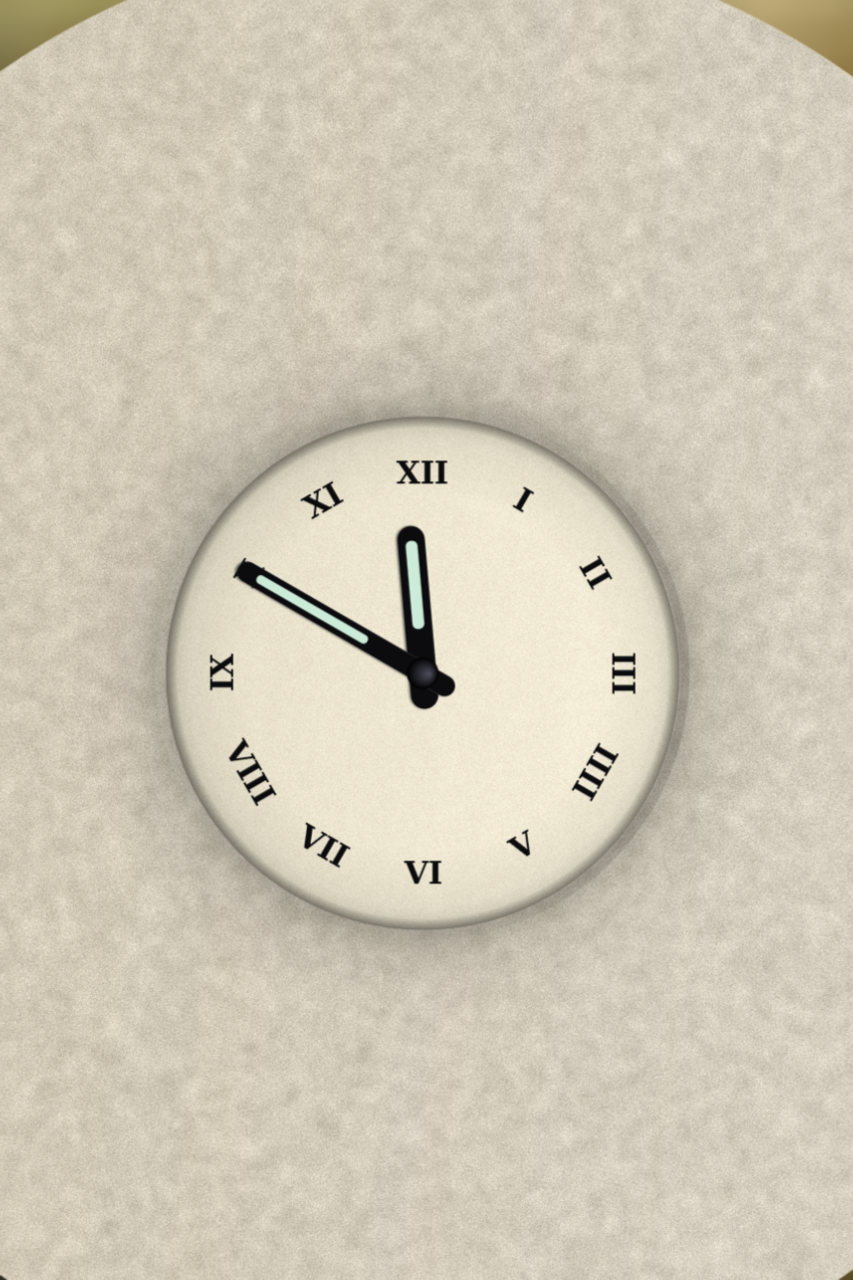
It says 11:50
